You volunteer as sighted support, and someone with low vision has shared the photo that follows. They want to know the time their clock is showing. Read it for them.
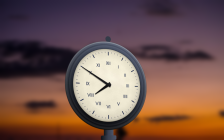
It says 7:50
